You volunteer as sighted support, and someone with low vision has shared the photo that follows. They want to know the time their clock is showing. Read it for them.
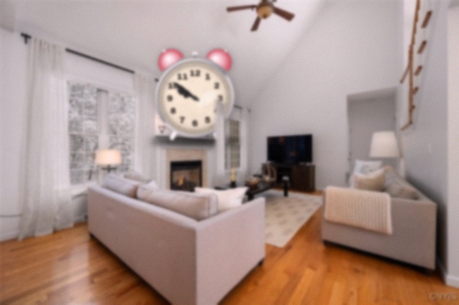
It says 9:51
